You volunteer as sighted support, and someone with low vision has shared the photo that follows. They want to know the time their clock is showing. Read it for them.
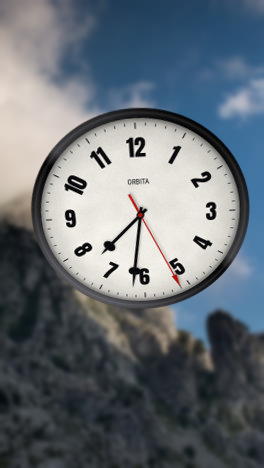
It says 7:31:26
